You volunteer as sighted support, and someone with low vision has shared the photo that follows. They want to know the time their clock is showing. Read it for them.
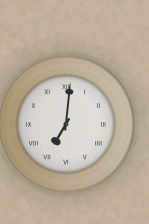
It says 7:01
